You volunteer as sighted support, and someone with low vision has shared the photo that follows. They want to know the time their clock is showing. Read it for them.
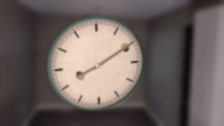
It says 8:10
